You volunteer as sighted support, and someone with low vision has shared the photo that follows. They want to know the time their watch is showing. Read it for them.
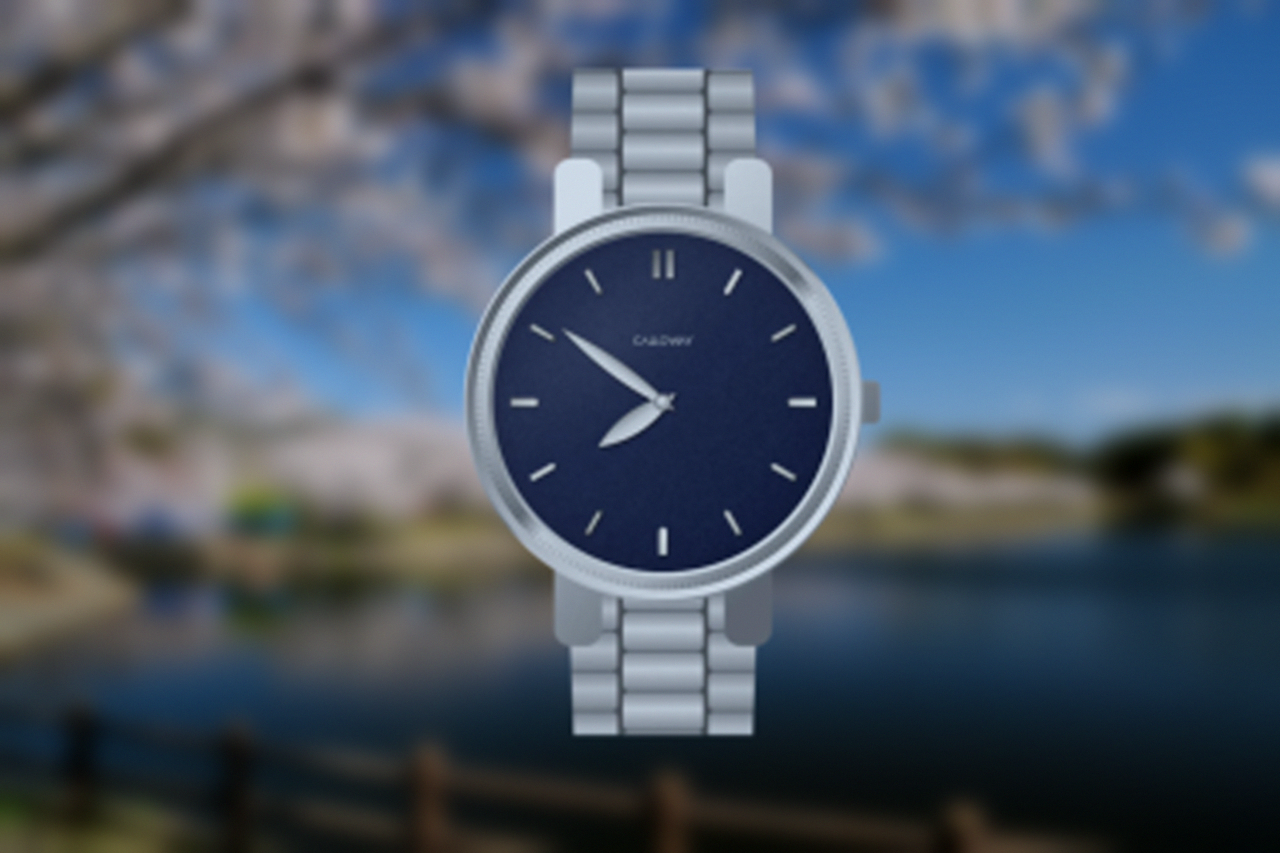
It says 7:51
